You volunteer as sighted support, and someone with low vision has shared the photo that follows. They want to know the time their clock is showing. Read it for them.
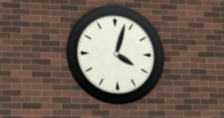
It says 4:03
